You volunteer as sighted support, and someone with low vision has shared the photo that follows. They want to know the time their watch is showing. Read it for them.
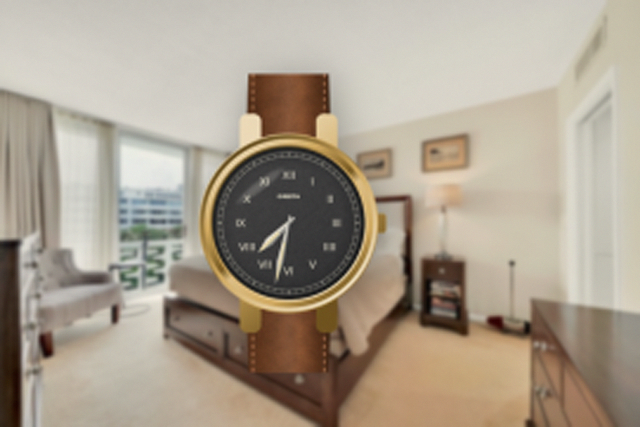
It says 7:32
